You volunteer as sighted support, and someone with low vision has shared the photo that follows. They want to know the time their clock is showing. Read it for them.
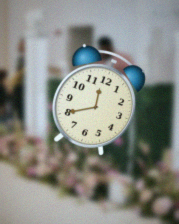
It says 11:40
